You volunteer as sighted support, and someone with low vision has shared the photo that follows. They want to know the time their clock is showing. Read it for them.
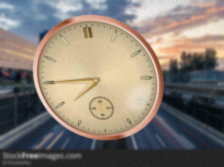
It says 7:45
